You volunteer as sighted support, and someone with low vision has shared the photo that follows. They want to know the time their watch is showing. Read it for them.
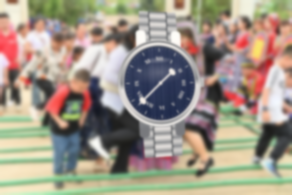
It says 1:38
